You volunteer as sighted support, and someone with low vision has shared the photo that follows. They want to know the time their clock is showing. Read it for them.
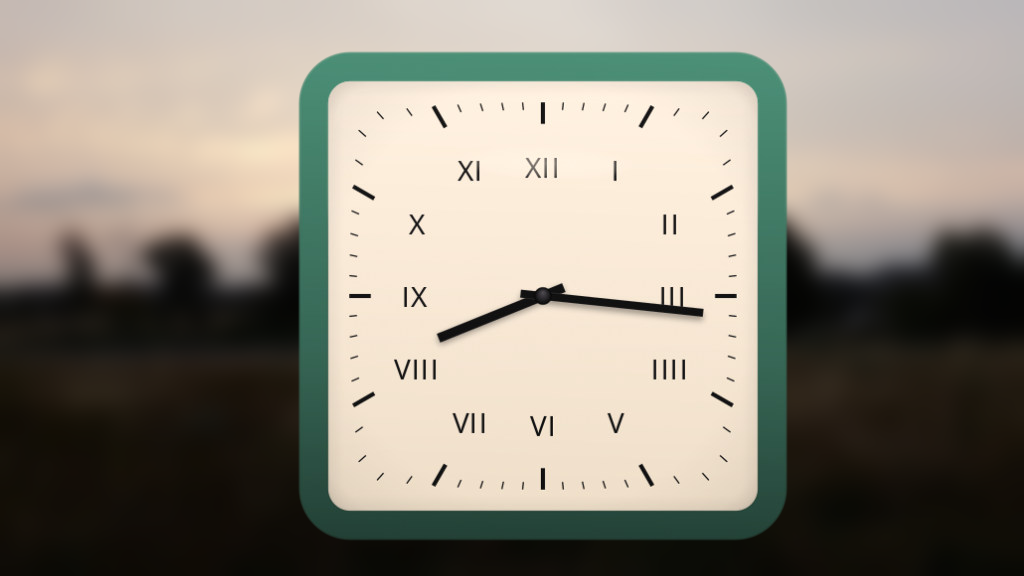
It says 8:16
